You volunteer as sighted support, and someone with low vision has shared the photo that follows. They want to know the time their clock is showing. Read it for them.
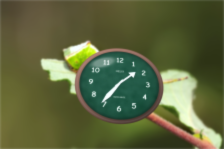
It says 1:36
